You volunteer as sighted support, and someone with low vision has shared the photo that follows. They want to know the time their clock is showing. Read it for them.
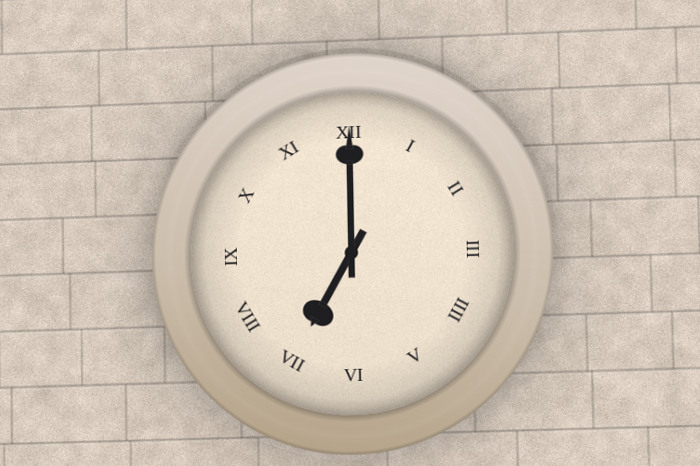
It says 7:00
